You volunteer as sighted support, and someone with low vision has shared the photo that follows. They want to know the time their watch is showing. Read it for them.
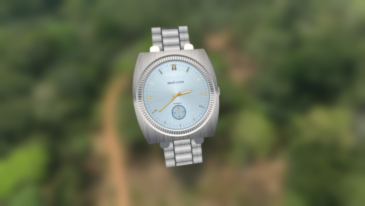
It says 2:39
